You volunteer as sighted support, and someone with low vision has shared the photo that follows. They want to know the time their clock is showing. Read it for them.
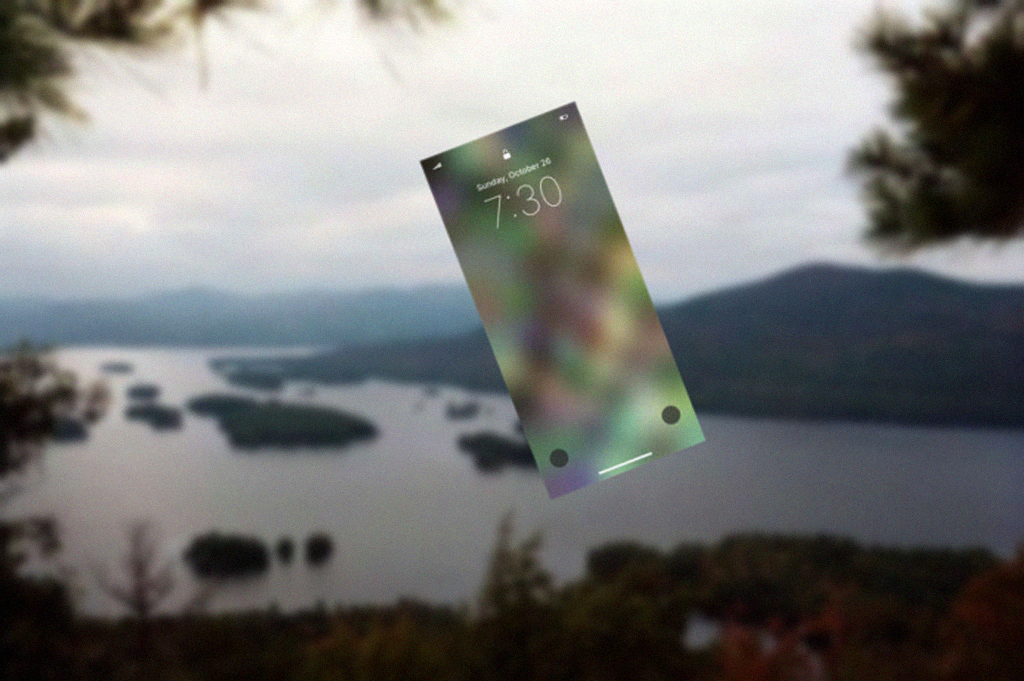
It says 7:30
